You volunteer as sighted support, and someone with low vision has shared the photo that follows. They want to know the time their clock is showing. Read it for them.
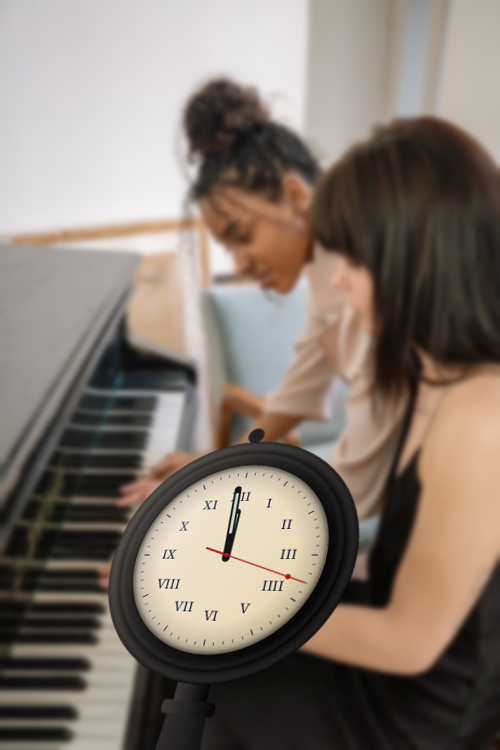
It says 11:59:18
